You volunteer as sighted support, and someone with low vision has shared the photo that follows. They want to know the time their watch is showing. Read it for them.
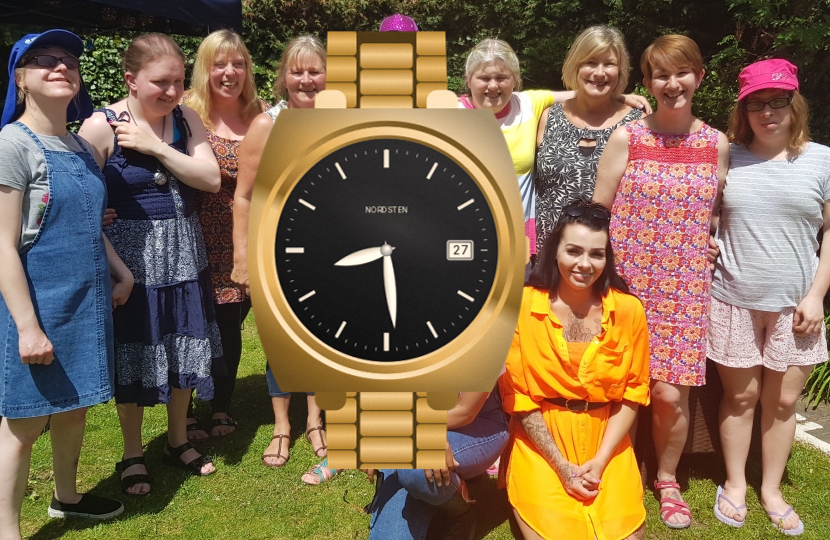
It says 8:29
